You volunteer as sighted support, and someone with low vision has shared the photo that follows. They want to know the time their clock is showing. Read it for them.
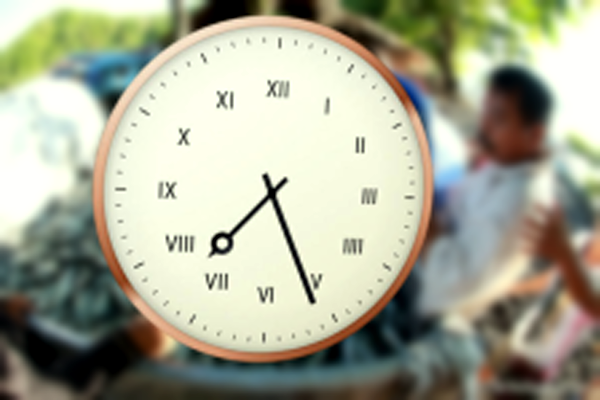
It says 7:26
